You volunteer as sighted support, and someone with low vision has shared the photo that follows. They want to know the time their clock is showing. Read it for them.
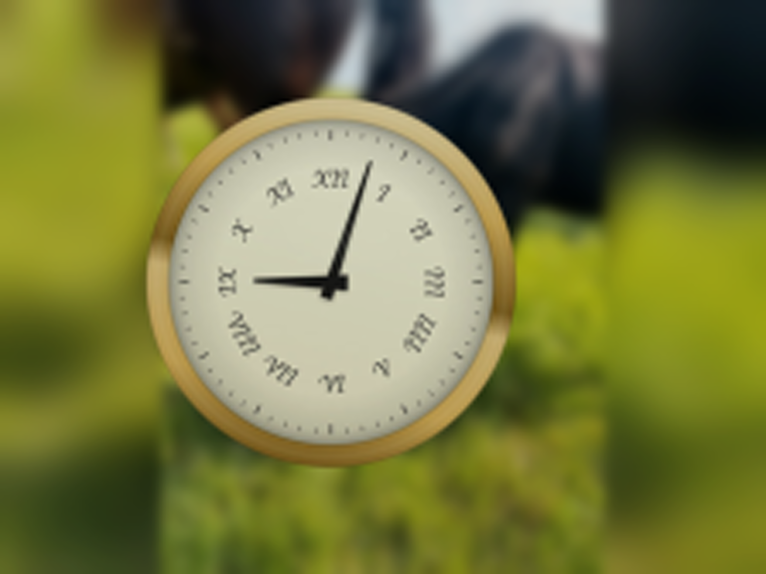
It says 9:03
